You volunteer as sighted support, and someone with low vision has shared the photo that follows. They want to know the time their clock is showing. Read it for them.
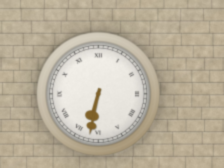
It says 6:32
